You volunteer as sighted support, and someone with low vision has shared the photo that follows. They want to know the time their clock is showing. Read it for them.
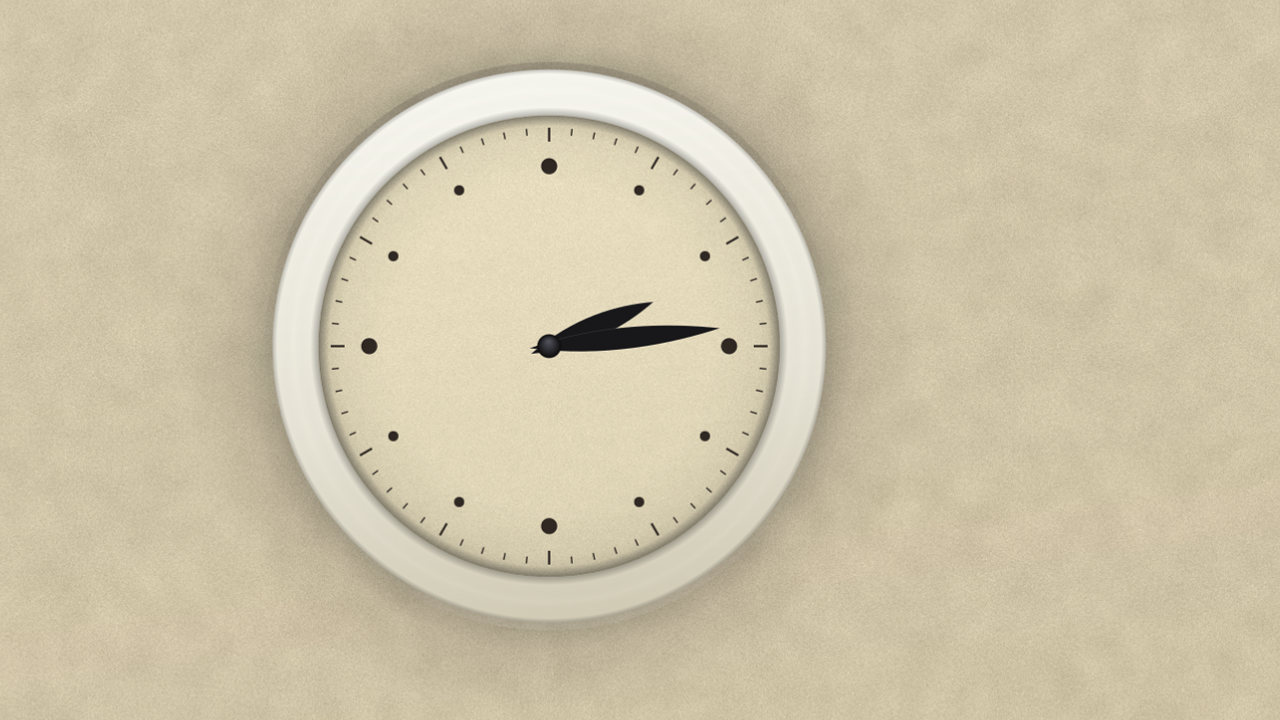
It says 2:14
